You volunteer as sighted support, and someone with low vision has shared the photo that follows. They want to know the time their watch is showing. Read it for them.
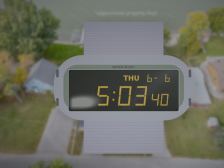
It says 5:03:40
